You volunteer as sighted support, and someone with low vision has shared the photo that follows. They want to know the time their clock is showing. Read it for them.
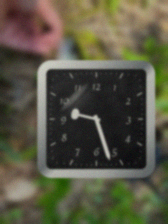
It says 9:27
